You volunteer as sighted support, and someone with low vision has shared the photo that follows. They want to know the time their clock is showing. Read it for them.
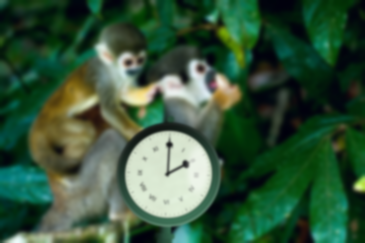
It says 2:00
